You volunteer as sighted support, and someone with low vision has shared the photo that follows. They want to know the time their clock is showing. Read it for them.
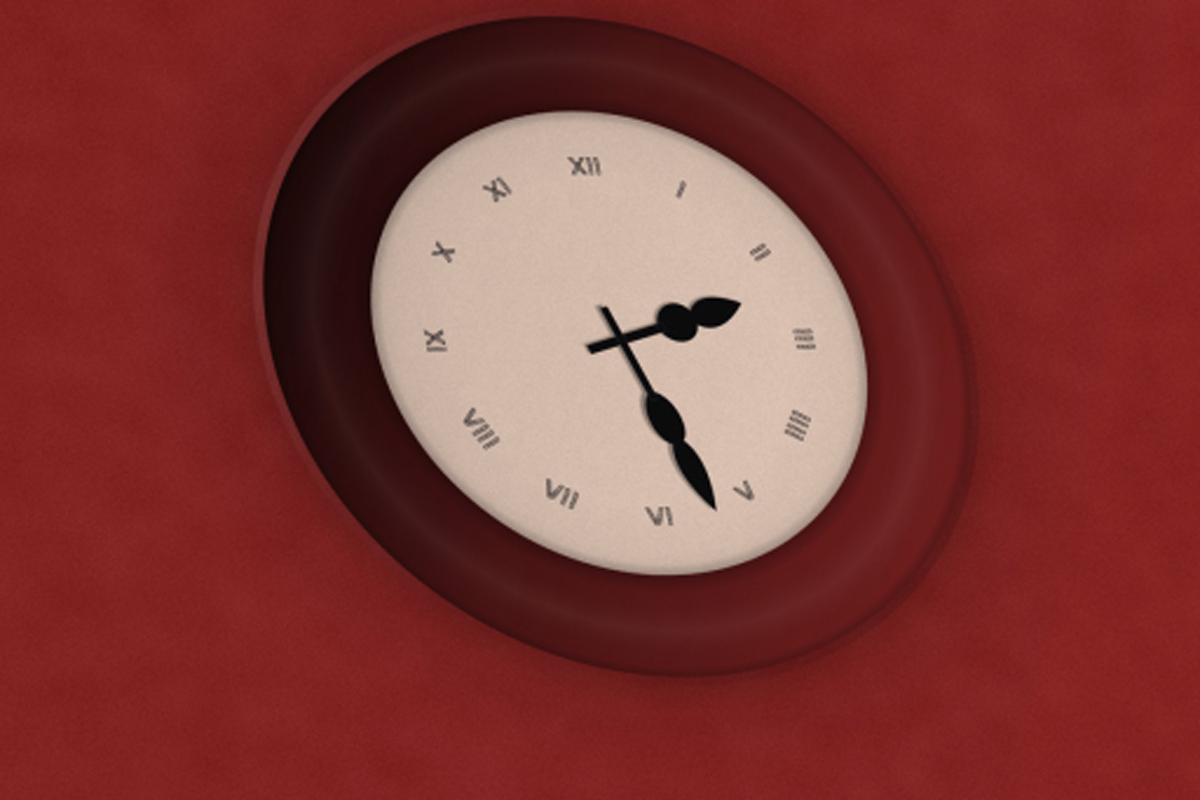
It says 2:27
